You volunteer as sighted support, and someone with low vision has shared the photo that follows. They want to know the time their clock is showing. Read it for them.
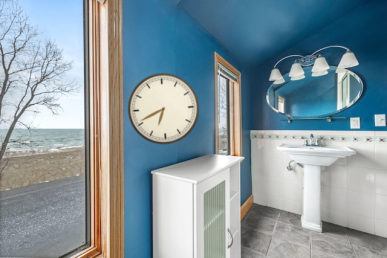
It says 6:41
